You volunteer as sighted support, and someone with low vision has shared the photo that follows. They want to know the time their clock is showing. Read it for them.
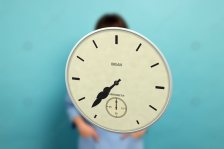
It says 7:37
